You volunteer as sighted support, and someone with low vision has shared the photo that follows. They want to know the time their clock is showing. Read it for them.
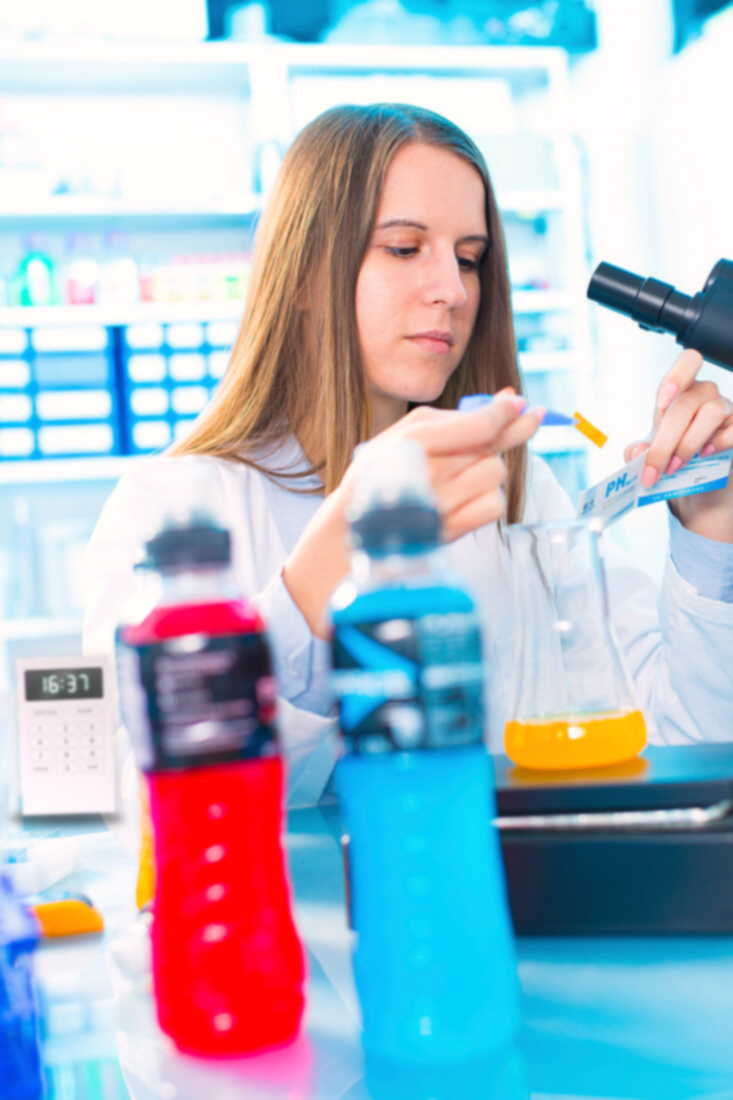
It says 16:37
